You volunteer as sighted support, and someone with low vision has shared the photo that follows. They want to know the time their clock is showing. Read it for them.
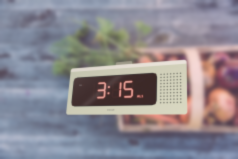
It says 3:15
